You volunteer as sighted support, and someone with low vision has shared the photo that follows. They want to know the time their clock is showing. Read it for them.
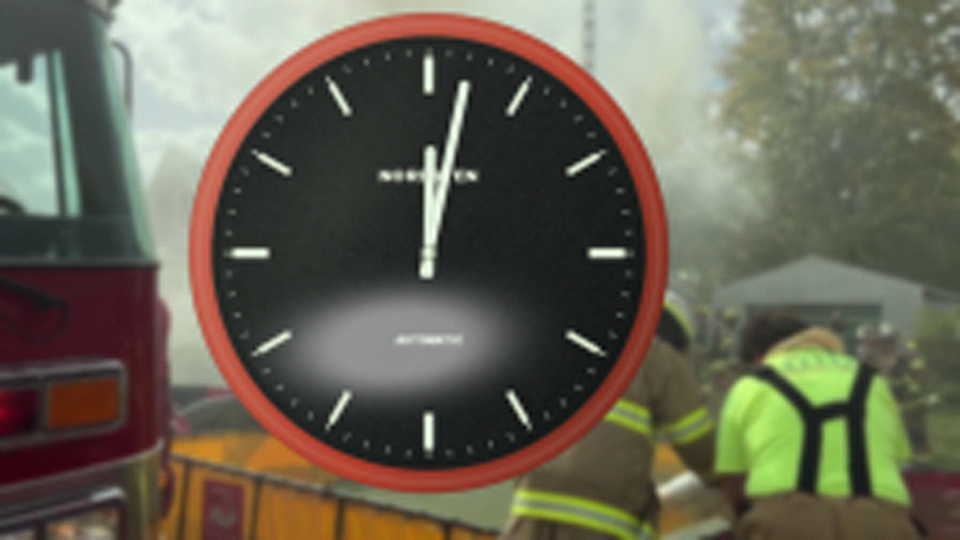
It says 12:02
